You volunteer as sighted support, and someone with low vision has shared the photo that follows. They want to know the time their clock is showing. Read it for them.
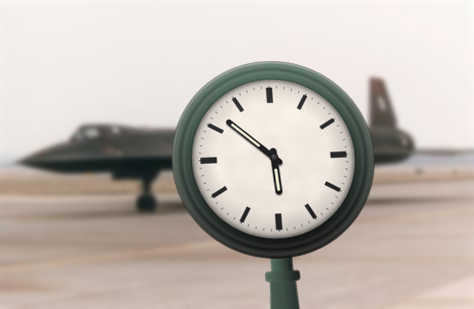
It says 5:52
